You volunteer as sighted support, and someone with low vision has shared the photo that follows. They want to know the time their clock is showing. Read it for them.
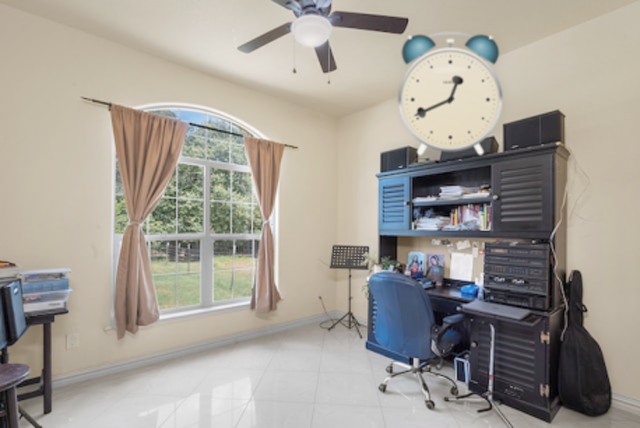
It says 12:41
